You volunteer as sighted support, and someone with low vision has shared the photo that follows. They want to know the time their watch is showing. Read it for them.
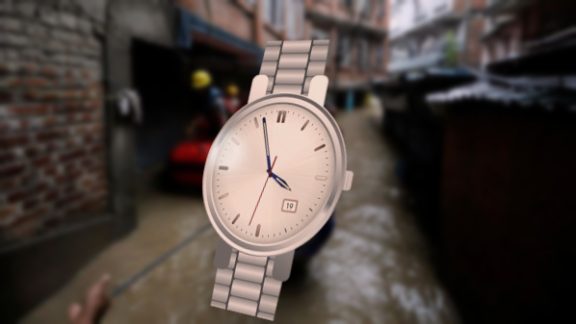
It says 3:56:32
